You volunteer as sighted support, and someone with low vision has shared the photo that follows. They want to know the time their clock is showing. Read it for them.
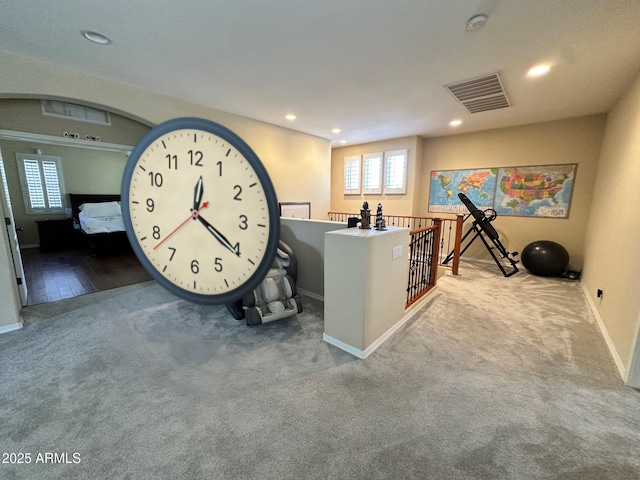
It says 12:20:38
